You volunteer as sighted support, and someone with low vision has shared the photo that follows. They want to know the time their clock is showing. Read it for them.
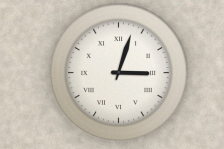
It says 3:03
